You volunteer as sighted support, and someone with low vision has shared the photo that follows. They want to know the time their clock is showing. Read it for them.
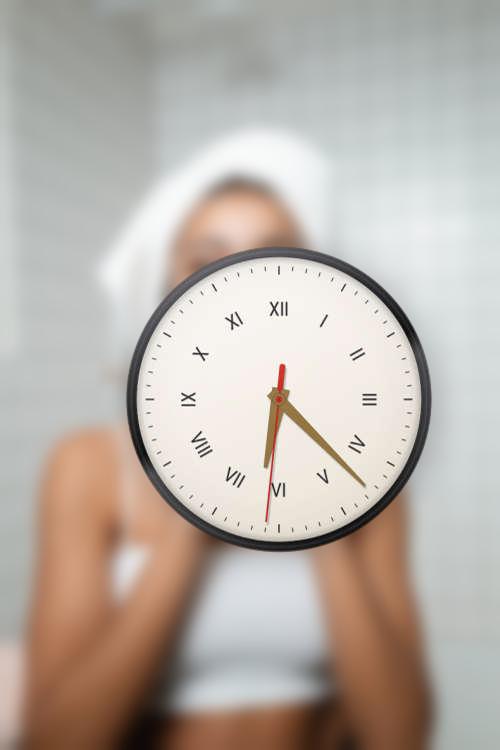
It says 6:22:31
